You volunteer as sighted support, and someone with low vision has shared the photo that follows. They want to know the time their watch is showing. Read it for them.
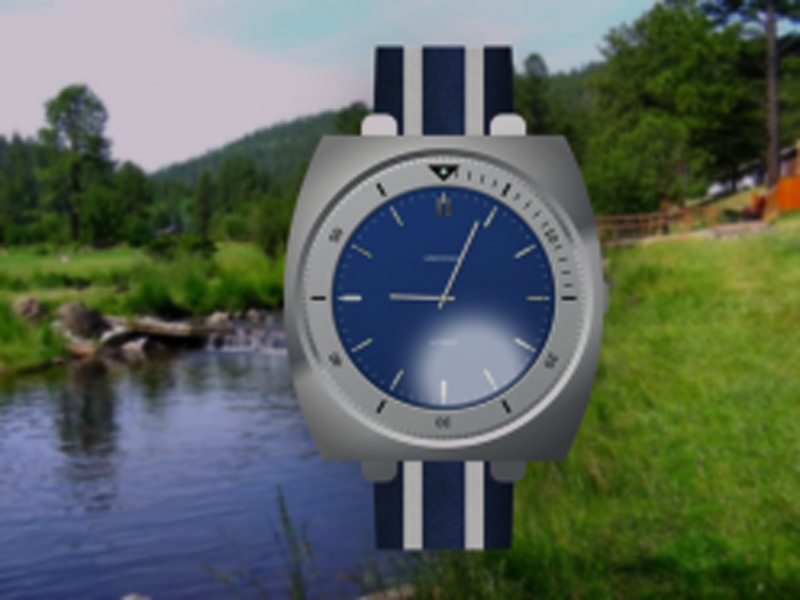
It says 9:04
